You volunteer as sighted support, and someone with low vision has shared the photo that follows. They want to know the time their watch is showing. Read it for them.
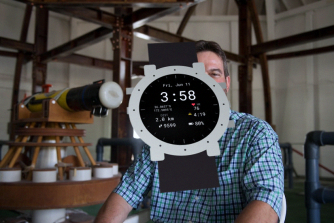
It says 3:58
